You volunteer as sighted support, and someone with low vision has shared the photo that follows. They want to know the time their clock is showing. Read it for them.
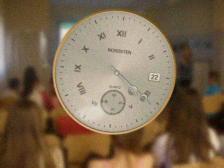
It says 4:21
